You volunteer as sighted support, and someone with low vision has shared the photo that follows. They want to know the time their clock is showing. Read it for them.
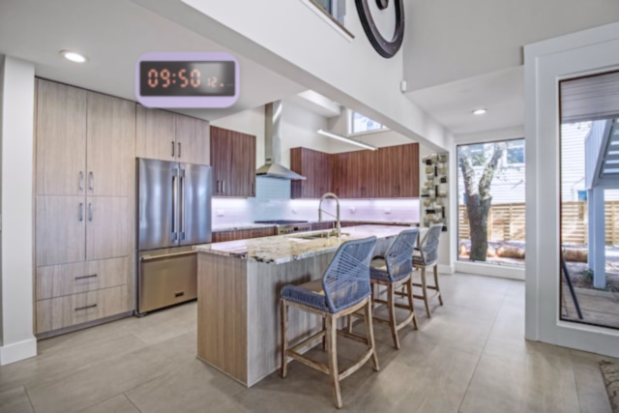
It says 9:50
